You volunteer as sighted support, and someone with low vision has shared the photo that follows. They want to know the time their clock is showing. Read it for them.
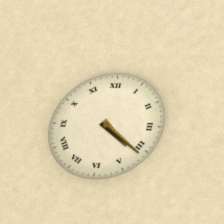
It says 4:21
